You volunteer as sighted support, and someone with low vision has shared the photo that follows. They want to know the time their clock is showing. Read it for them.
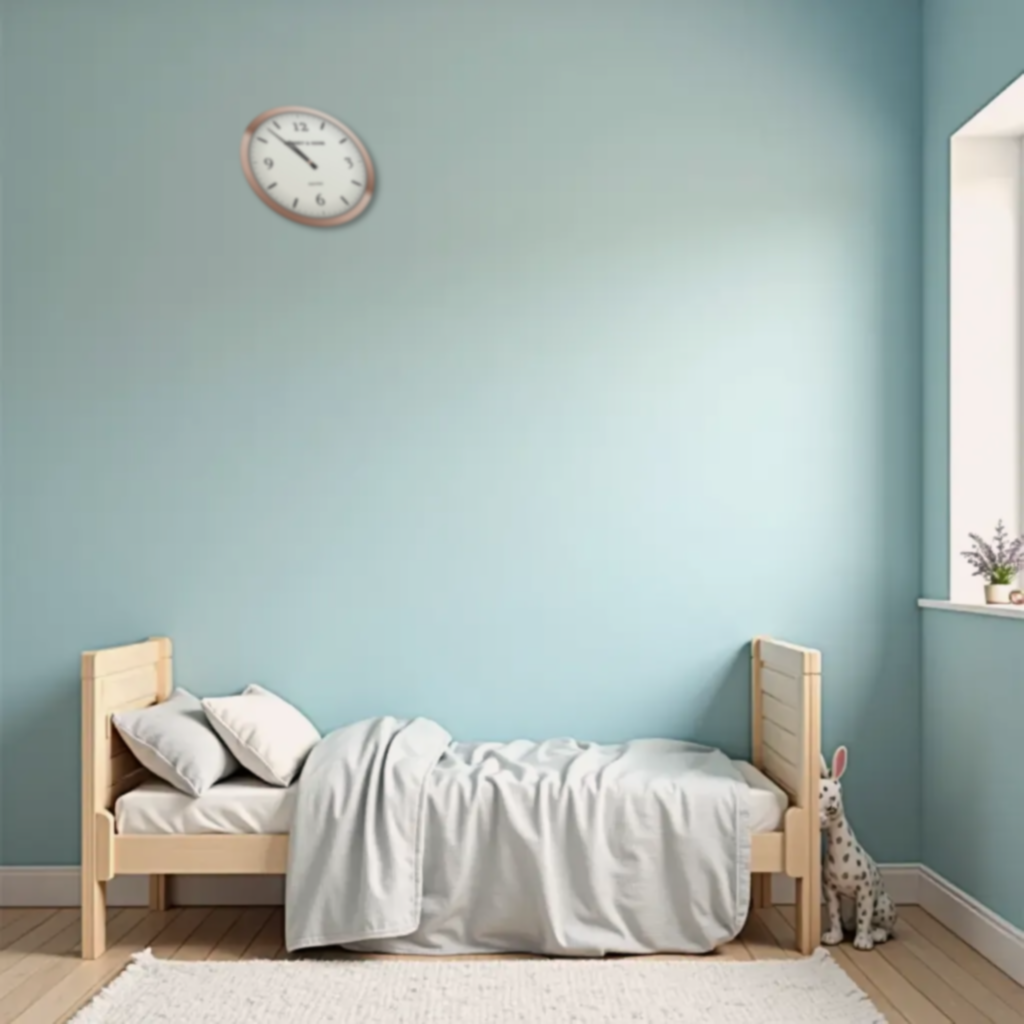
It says 10:53
